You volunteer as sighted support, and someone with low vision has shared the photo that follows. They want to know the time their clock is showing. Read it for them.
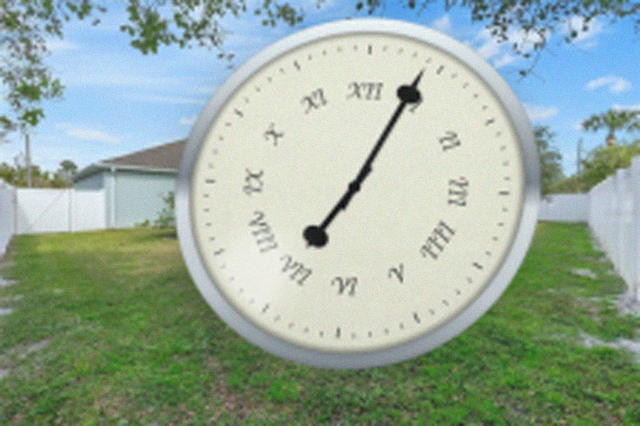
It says 7:04
